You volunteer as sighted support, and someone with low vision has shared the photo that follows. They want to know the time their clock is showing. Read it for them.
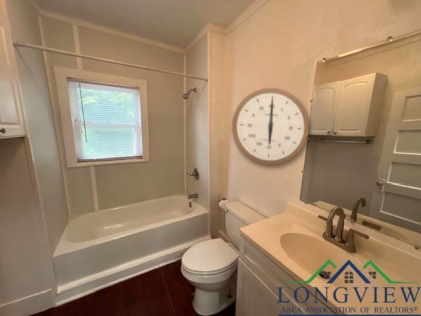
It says 6:00
